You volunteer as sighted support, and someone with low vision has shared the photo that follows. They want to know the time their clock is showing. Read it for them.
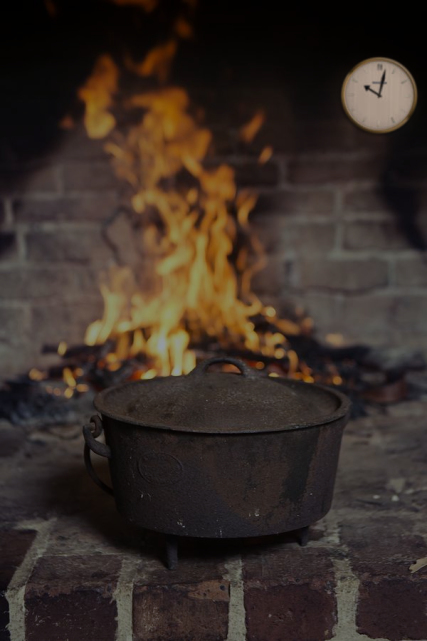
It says 10:02
